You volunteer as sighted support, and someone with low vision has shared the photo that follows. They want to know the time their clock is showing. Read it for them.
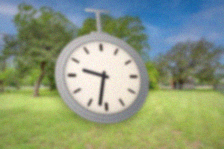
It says 9:32
